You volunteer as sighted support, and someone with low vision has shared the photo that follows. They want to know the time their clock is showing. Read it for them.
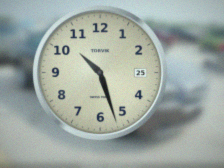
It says 10:27
